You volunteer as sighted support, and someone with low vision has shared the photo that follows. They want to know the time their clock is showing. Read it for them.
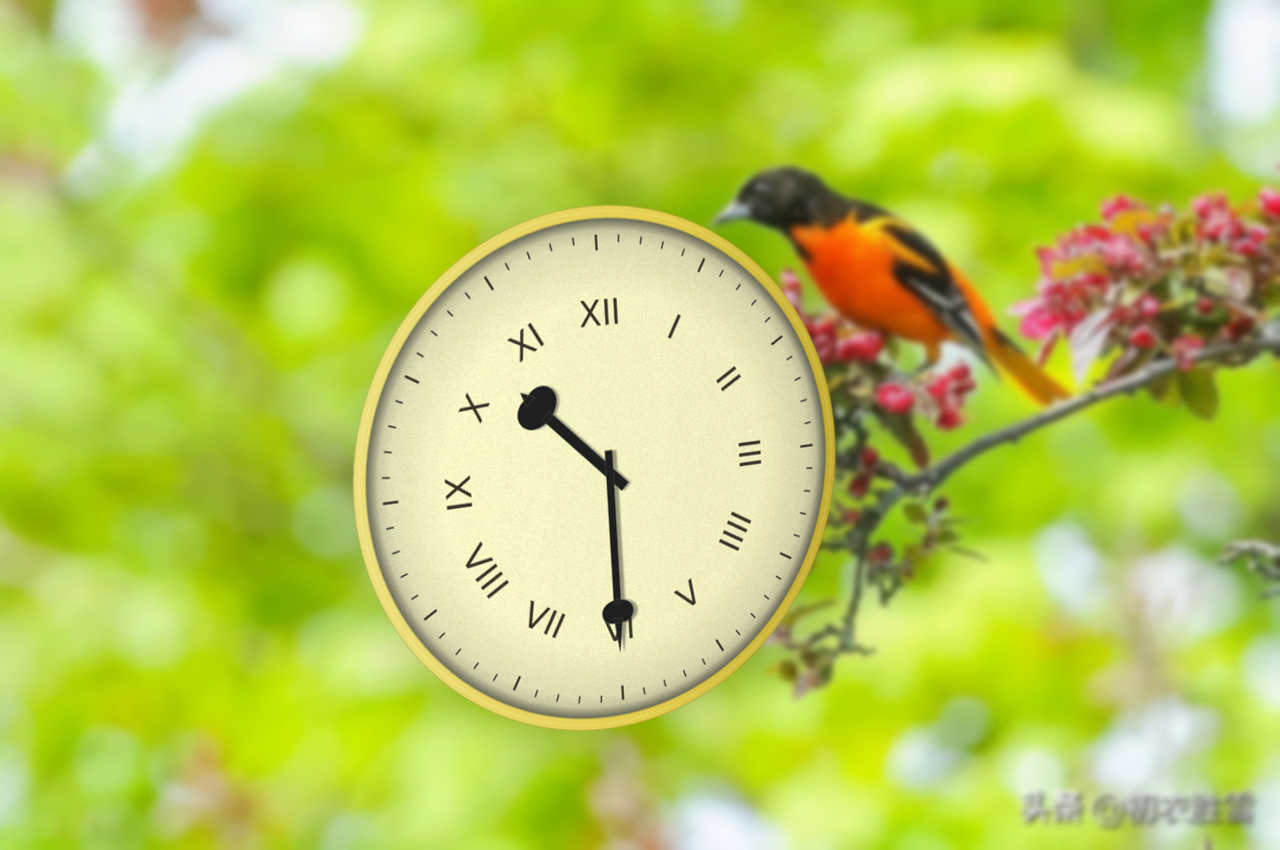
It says 10:30
